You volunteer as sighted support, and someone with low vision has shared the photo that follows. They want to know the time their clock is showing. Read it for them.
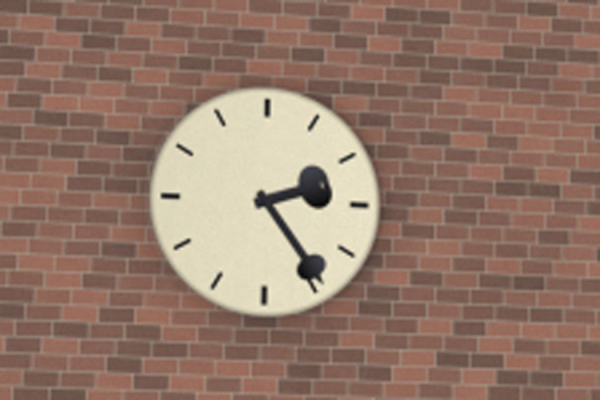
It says 2:24
